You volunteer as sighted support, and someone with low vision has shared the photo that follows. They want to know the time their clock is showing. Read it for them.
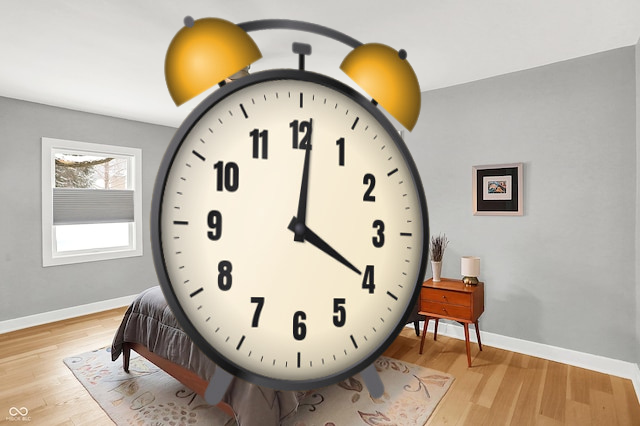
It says 4:01
